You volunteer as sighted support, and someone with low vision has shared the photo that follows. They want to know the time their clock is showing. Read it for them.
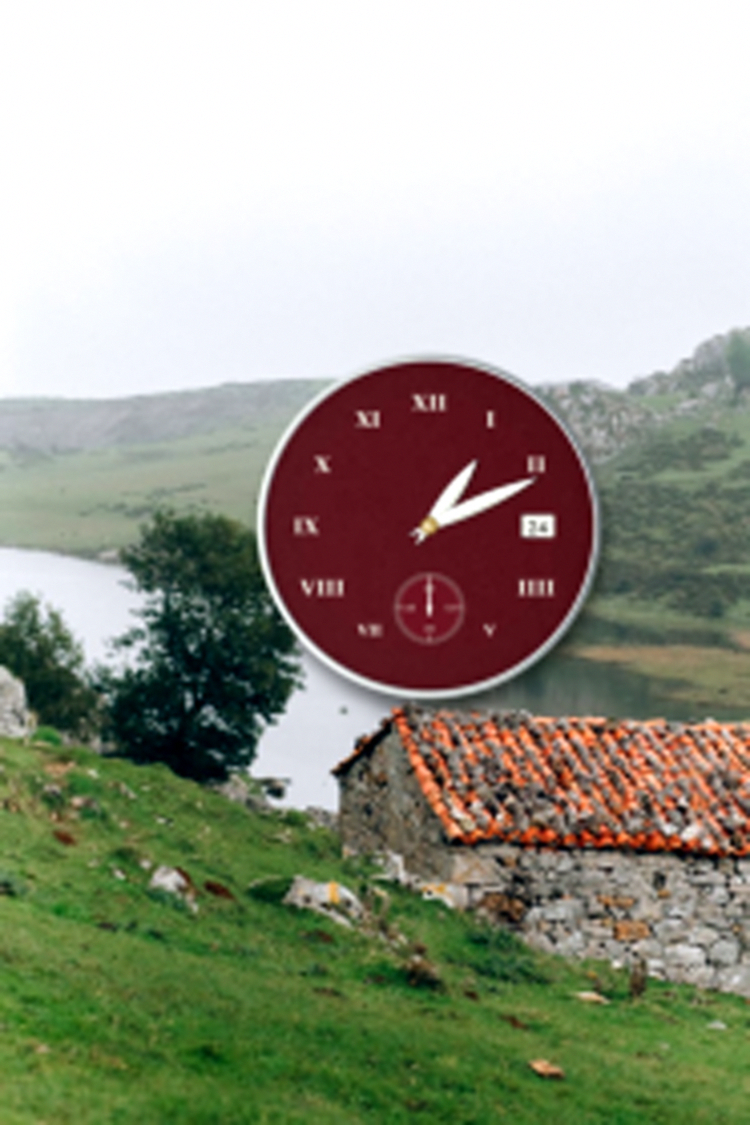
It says 1:11
